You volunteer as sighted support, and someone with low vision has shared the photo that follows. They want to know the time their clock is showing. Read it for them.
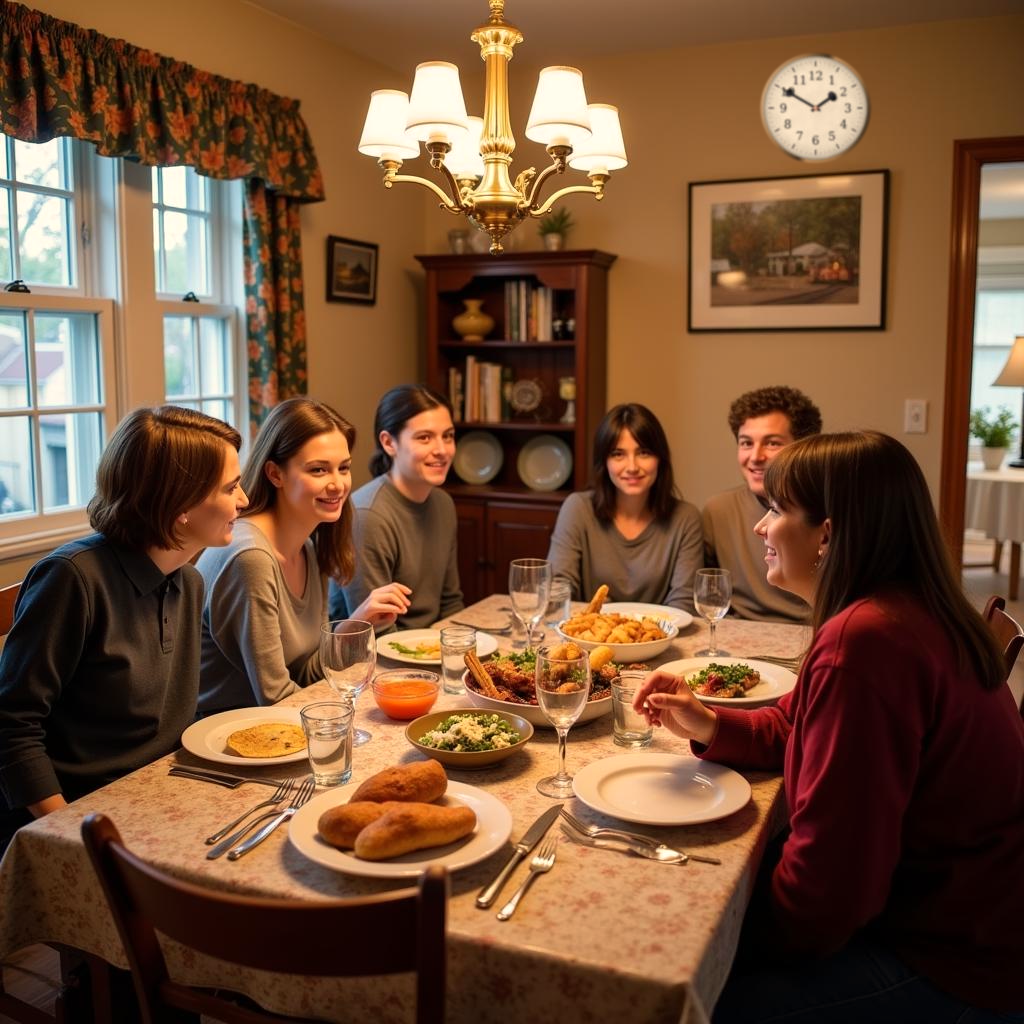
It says 1:50
